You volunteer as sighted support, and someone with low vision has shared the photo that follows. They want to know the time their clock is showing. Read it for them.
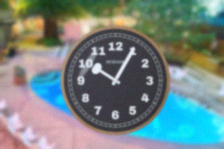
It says 10:05
